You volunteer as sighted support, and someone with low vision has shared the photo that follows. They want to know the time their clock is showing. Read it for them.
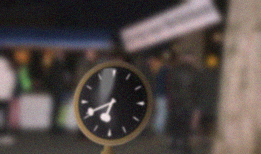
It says 6:41
